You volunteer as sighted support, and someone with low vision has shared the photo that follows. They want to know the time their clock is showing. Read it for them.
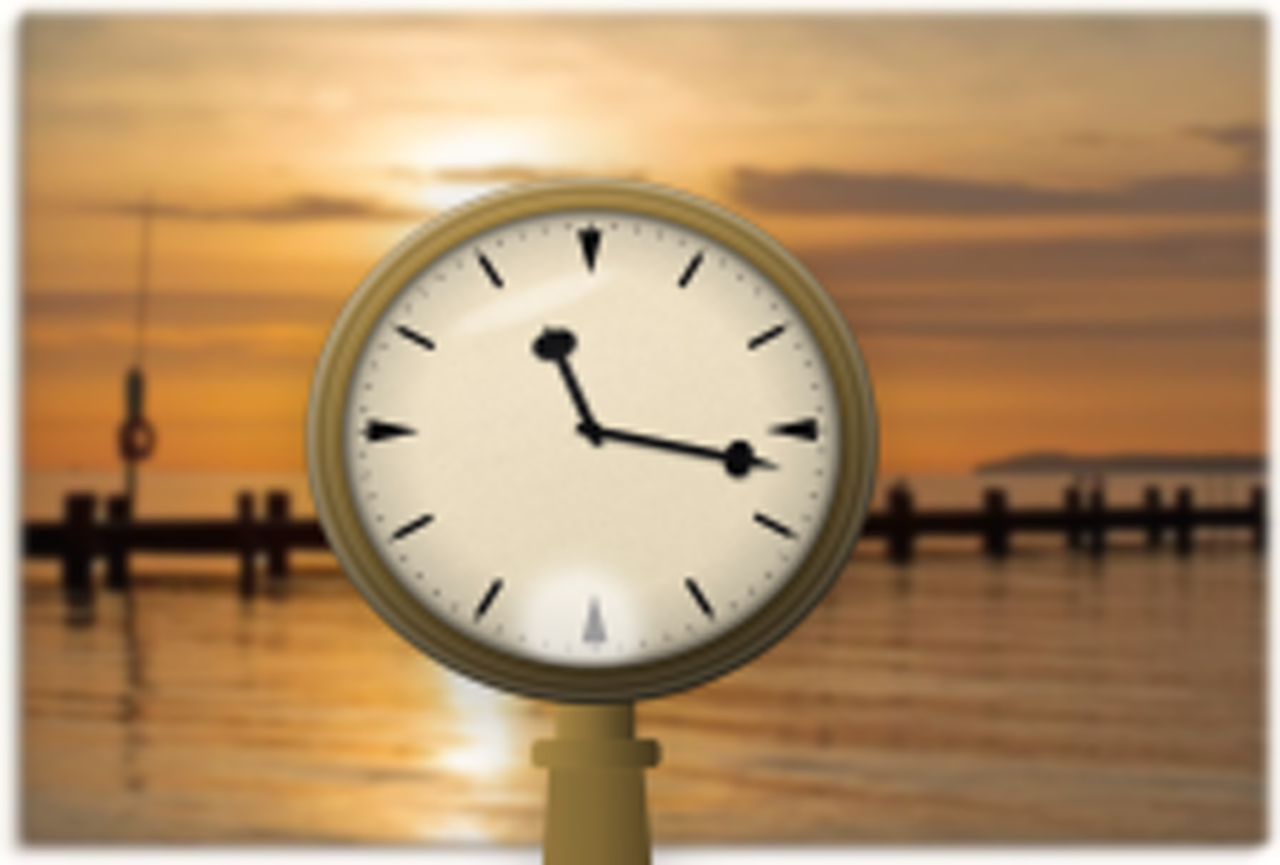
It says 11:17
